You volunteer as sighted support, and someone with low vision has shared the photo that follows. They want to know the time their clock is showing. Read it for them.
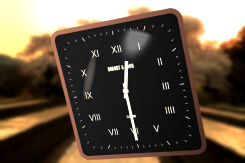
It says 12:30
